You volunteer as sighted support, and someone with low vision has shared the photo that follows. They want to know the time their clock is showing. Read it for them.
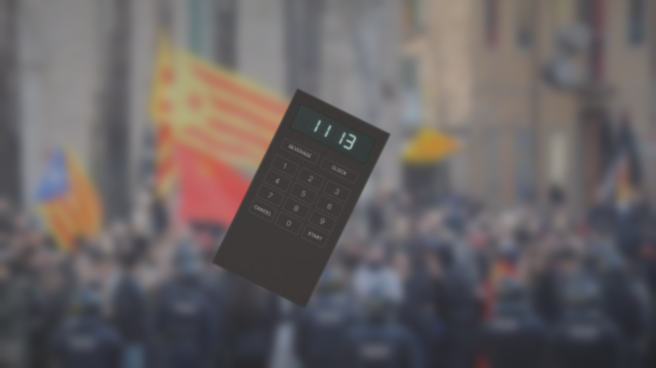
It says 11:13
